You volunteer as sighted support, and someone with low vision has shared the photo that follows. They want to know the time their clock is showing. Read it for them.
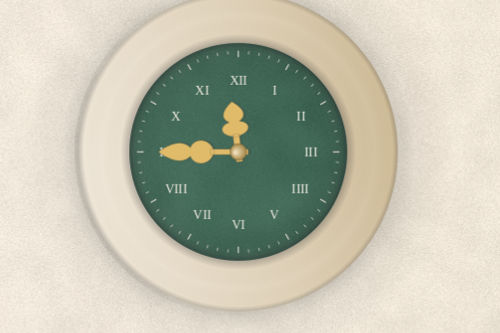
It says 11:45
